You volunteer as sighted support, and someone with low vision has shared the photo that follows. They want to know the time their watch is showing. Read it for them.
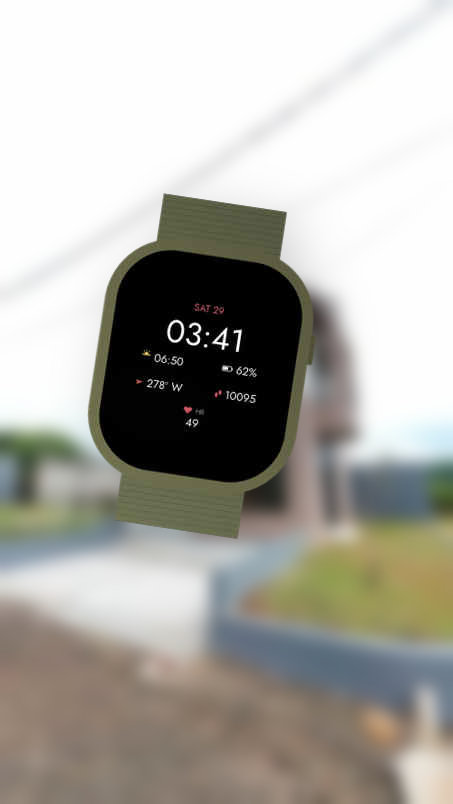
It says 3:41
